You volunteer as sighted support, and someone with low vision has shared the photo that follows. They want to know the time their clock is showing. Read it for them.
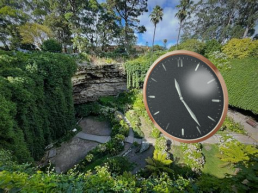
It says 11:24
